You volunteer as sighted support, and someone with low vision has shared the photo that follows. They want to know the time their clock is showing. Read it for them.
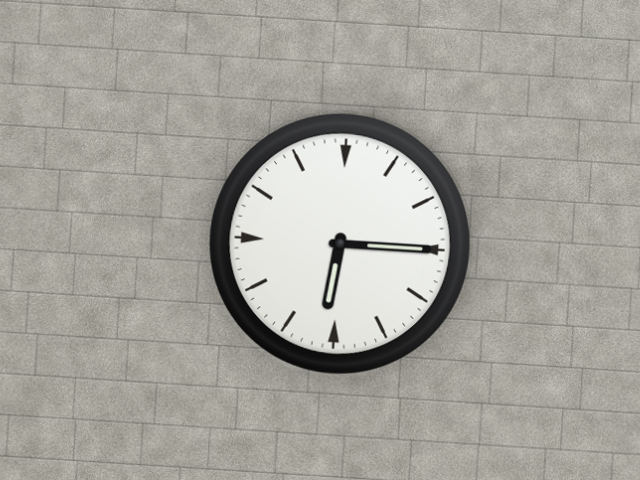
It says 6:15
